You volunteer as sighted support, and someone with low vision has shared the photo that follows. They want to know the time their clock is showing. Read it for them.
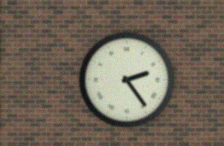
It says 2:24
